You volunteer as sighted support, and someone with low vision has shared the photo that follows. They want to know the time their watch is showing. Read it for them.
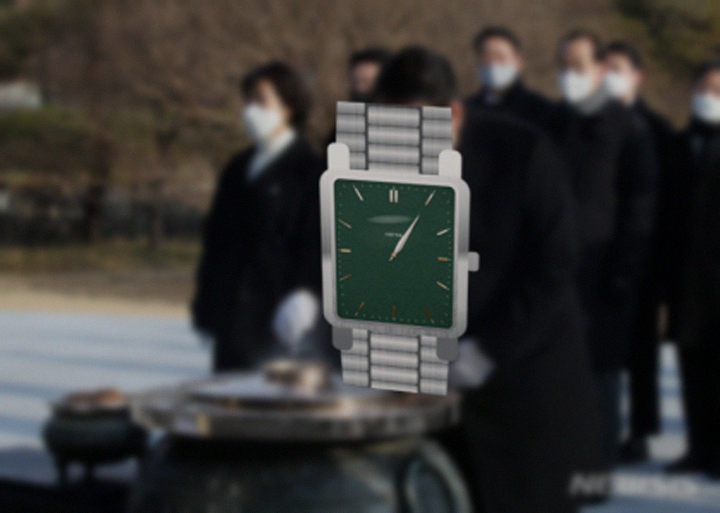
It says 1:05
